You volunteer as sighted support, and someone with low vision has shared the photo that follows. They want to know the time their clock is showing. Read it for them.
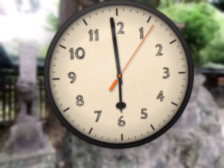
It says 5:59:06
